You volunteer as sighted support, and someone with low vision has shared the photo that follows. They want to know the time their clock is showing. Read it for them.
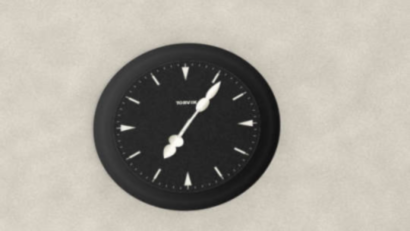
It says 7:06
